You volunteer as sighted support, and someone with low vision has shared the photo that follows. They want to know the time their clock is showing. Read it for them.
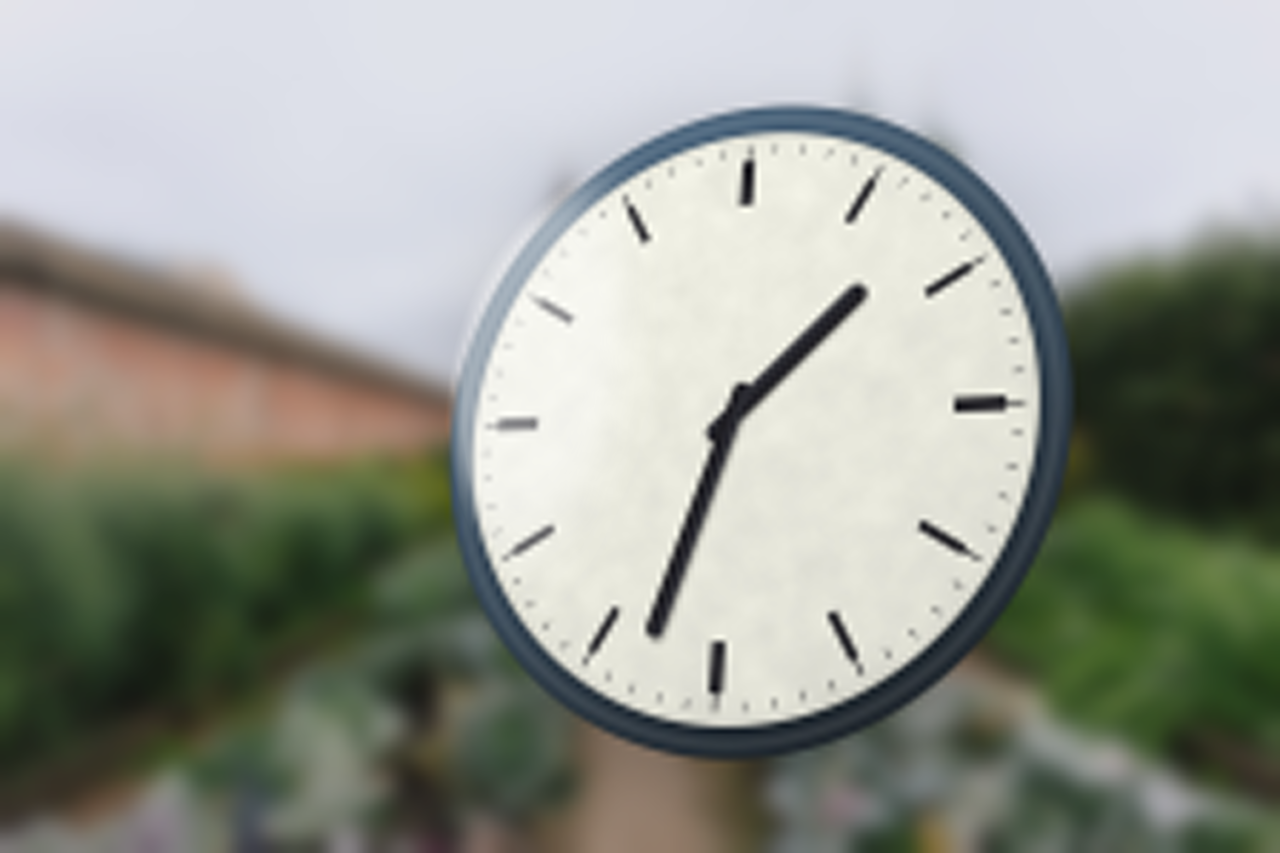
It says 1:33
